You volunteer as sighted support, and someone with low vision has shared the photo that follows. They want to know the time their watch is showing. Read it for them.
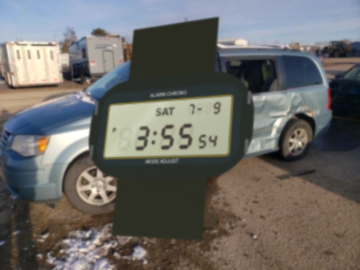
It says 3:55:54
